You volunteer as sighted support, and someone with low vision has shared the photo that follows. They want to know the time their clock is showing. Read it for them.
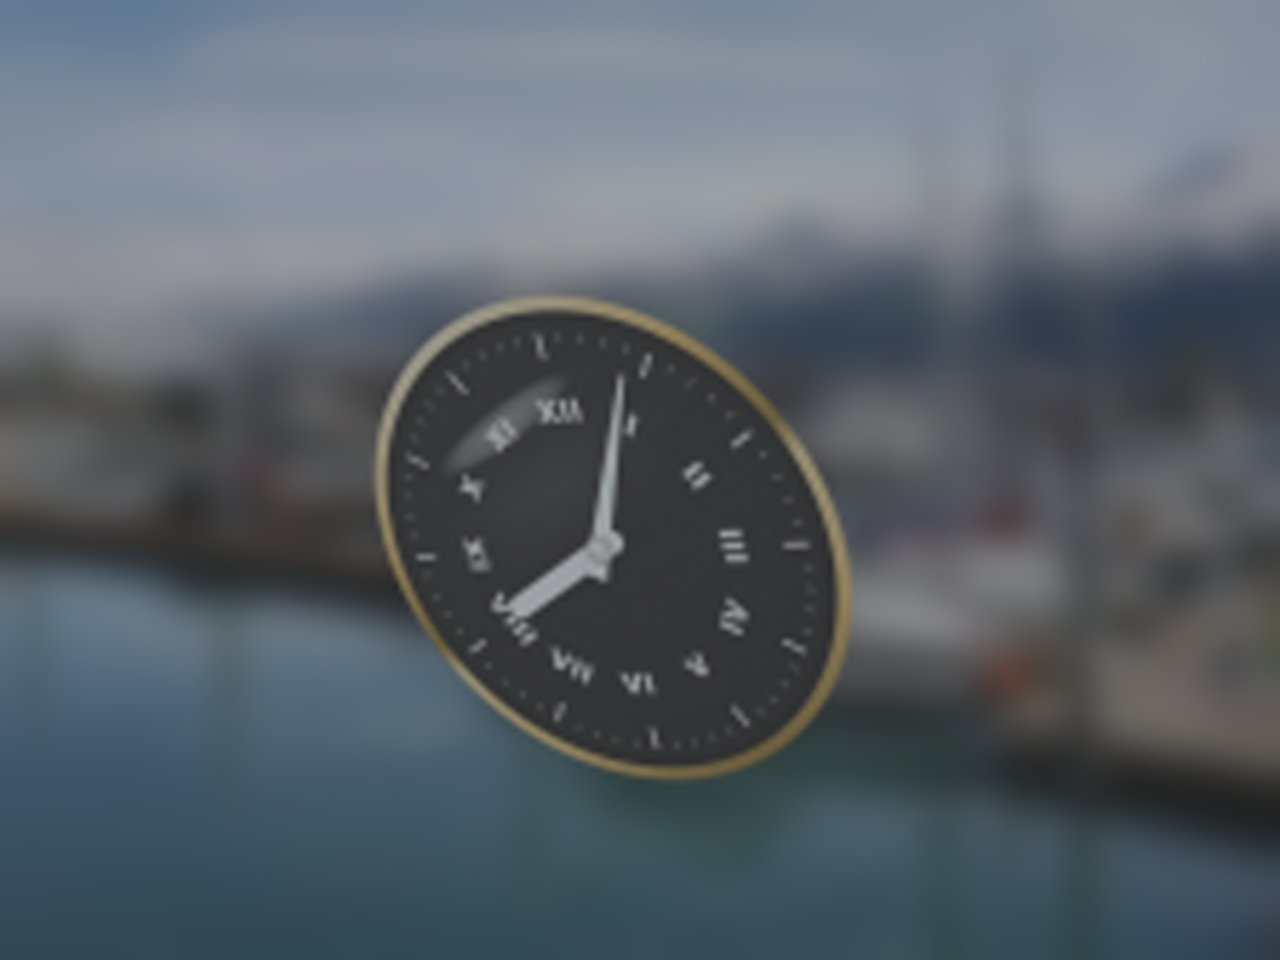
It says 8:04
